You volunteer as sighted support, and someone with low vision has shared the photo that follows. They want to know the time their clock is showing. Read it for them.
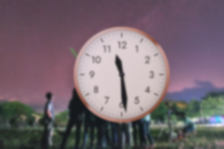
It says 11:29
